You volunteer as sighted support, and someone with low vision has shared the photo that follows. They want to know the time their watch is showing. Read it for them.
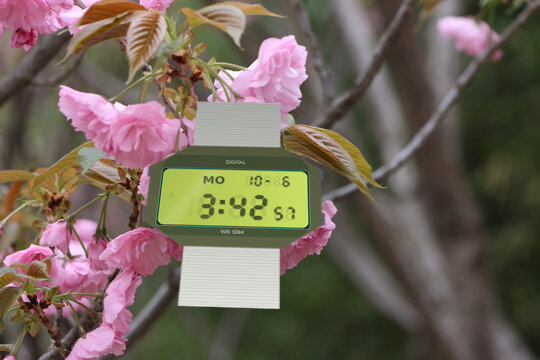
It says 3:42:57
